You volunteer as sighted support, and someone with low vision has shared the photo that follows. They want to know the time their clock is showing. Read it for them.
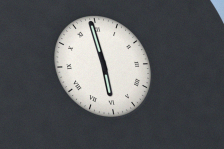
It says 5:59
